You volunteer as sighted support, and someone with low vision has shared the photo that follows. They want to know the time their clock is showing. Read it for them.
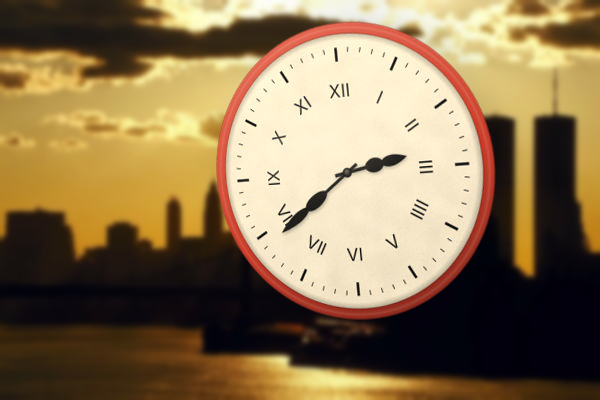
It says 2:39
